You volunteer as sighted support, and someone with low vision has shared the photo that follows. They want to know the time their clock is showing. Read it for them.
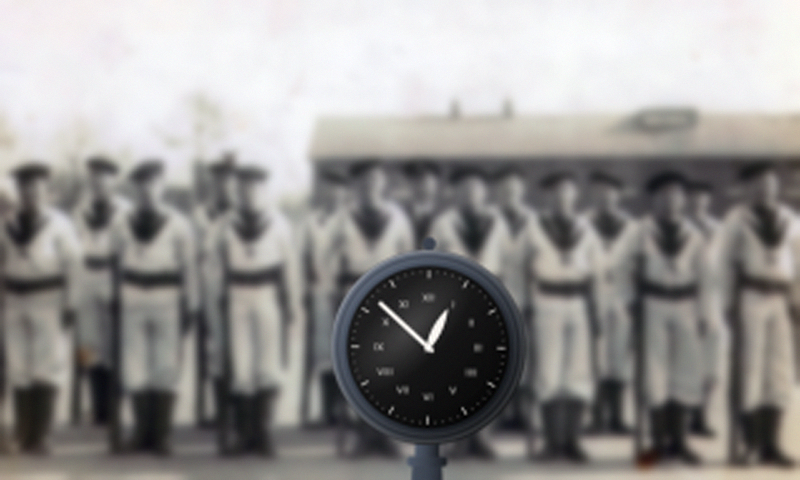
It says 12:52
